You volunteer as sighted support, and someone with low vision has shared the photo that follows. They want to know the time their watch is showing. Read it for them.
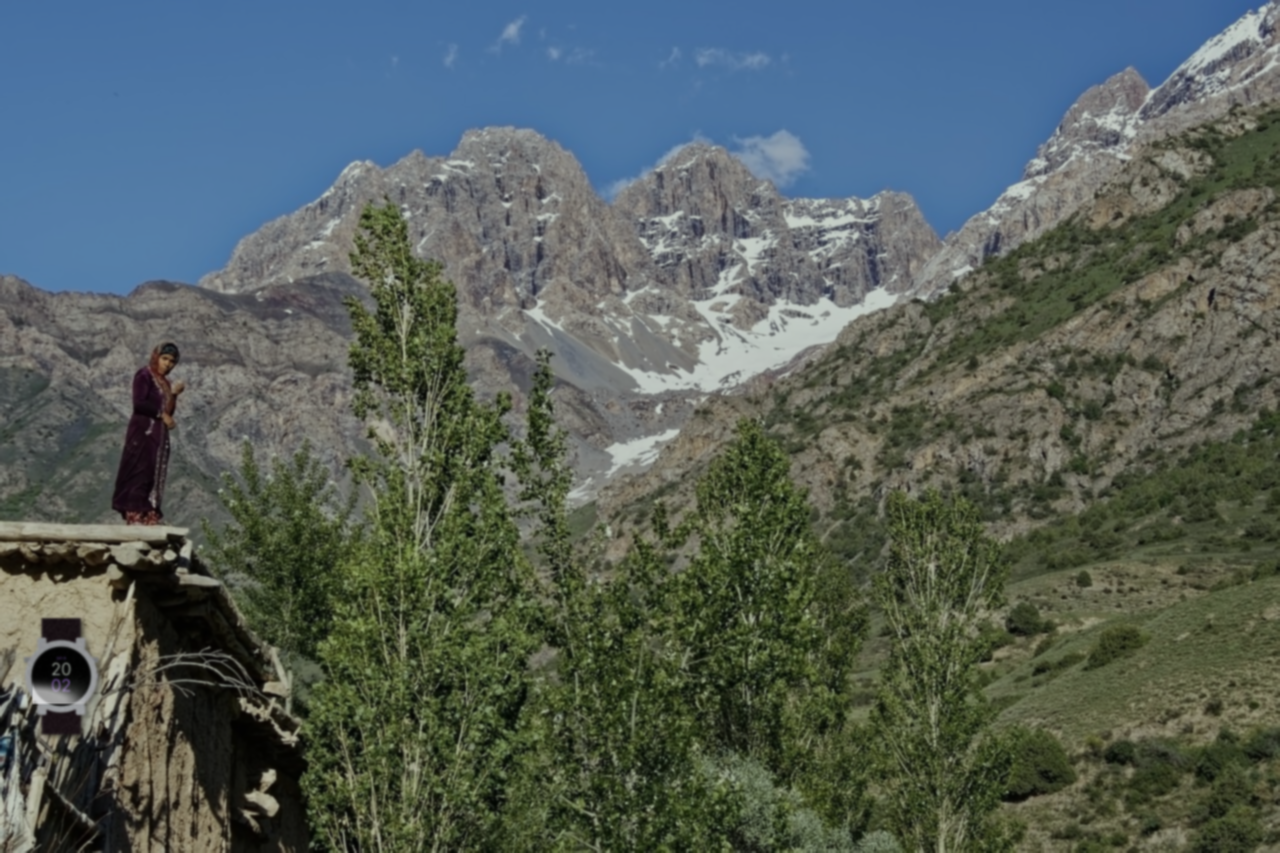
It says 20:02
